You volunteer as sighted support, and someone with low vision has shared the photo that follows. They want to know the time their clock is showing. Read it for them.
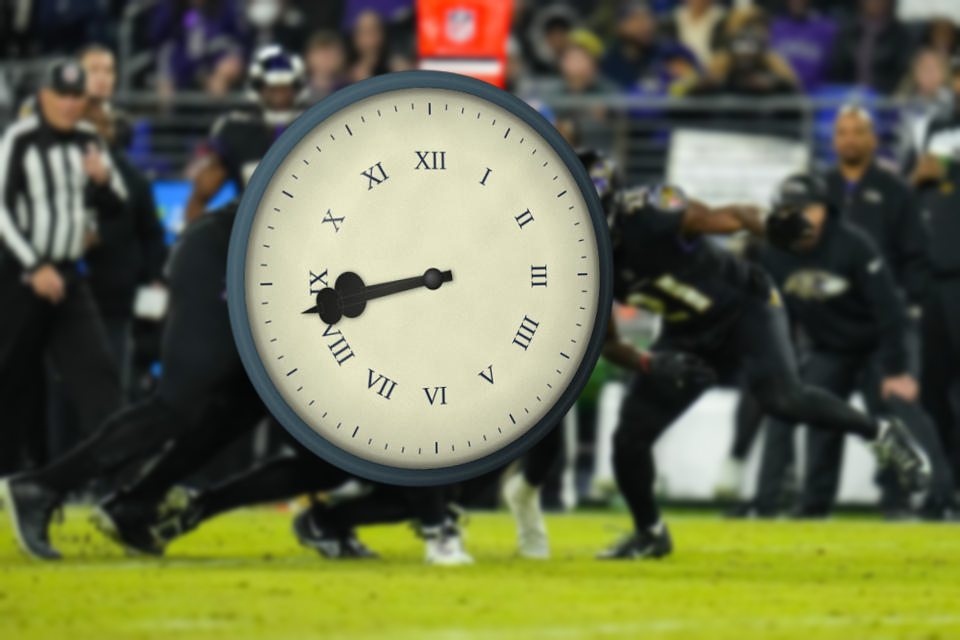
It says 8:43
